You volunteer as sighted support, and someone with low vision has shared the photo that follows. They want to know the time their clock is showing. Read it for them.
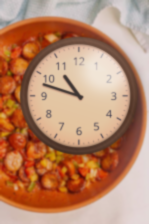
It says 10:48
